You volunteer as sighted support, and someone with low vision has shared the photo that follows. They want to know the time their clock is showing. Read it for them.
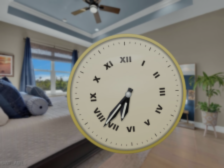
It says 6:37
